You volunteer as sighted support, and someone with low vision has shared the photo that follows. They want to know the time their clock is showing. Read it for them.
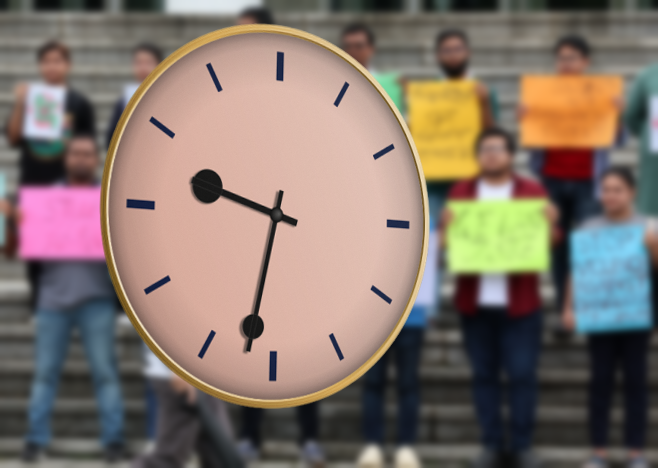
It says 9:32
